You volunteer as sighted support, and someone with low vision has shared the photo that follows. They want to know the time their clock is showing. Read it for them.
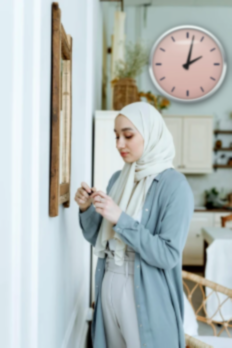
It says 2:02
